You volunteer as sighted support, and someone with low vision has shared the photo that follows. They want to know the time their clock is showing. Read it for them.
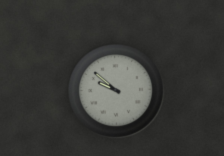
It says 9:52
